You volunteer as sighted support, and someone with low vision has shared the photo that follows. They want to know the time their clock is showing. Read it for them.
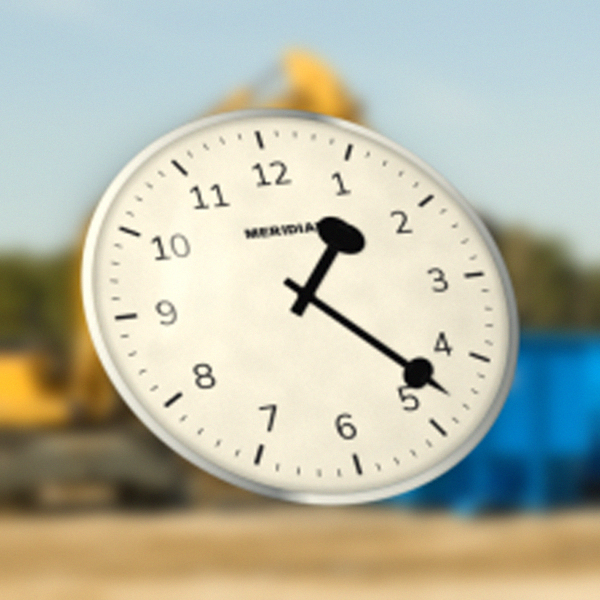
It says 1:23
